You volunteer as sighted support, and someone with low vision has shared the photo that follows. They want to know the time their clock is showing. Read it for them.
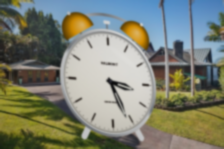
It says 3:26
